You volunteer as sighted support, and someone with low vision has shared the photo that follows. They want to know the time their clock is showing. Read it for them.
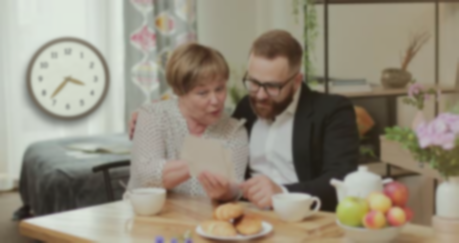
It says 3:37
